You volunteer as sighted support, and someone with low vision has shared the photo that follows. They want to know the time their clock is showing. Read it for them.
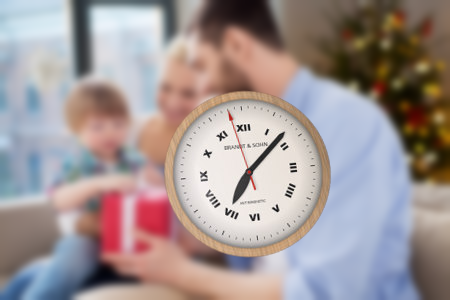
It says 7:07:58
